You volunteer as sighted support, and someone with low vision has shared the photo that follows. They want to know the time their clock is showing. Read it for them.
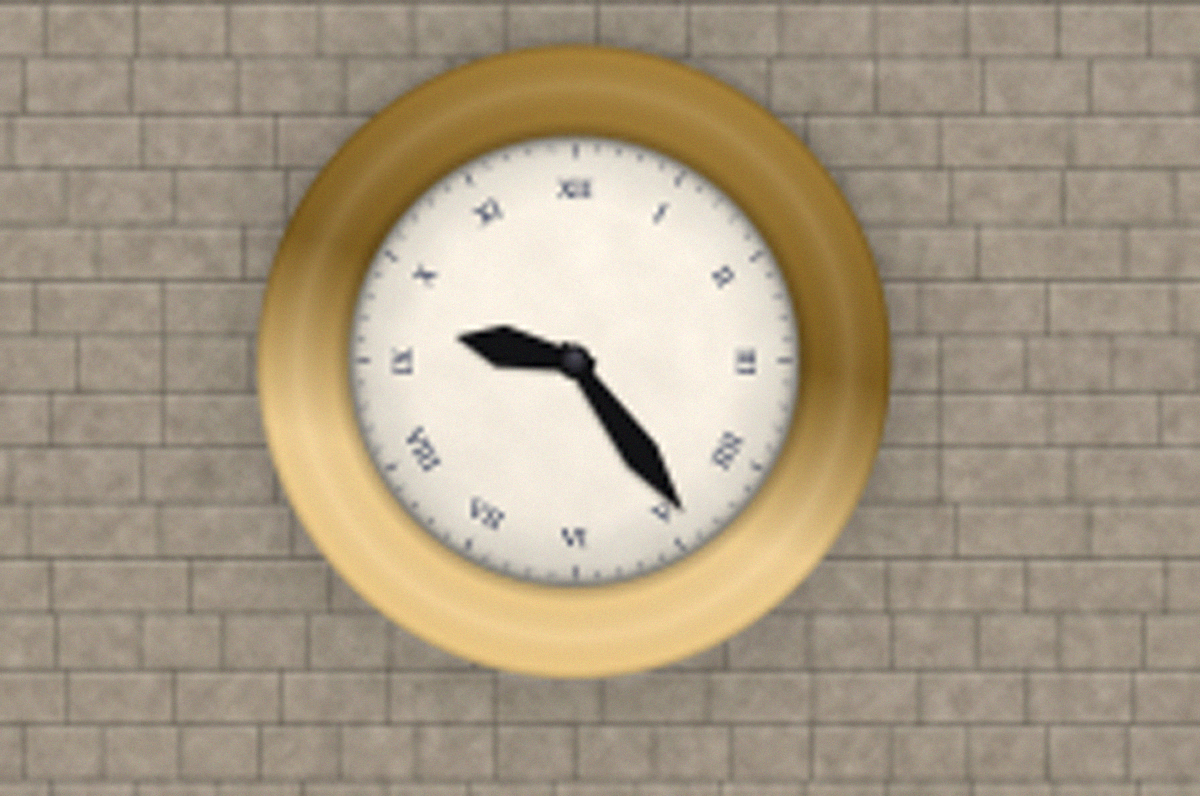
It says 9:24
